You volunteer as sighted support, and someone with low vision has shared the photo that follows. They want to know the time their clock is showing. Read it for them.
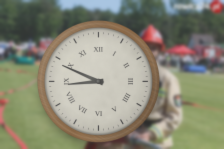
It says 8:49
